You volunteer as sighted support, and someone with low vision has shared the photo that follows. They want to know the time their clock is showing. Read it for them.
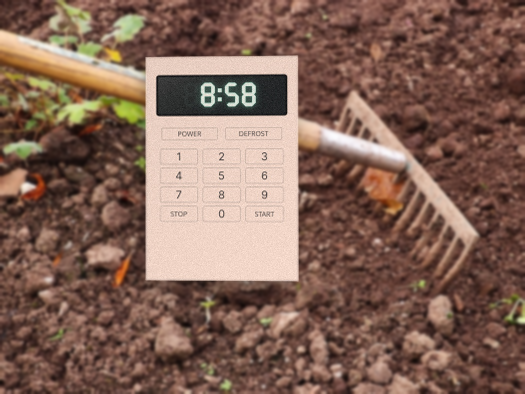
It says 8:58
